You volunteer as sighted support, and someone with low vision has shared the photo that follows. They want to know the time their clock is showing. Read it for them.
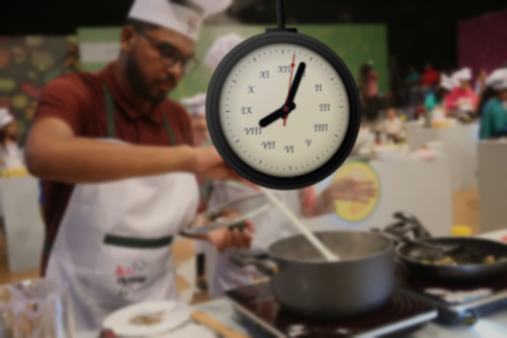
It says 8:04:02
